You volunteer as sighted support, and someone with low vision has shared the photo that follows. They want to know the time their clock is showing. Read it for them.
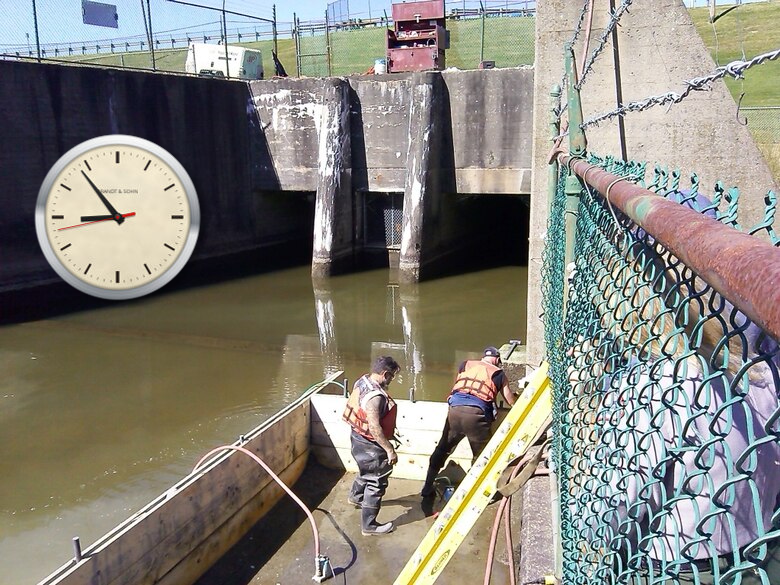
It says 8:53:43
